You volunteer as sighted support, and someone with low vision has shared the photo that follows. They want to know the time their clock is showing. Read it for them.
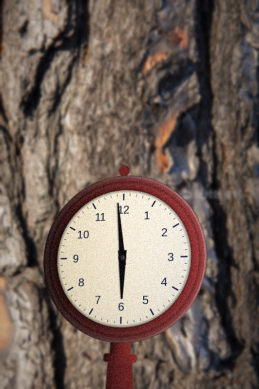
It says 5:59
